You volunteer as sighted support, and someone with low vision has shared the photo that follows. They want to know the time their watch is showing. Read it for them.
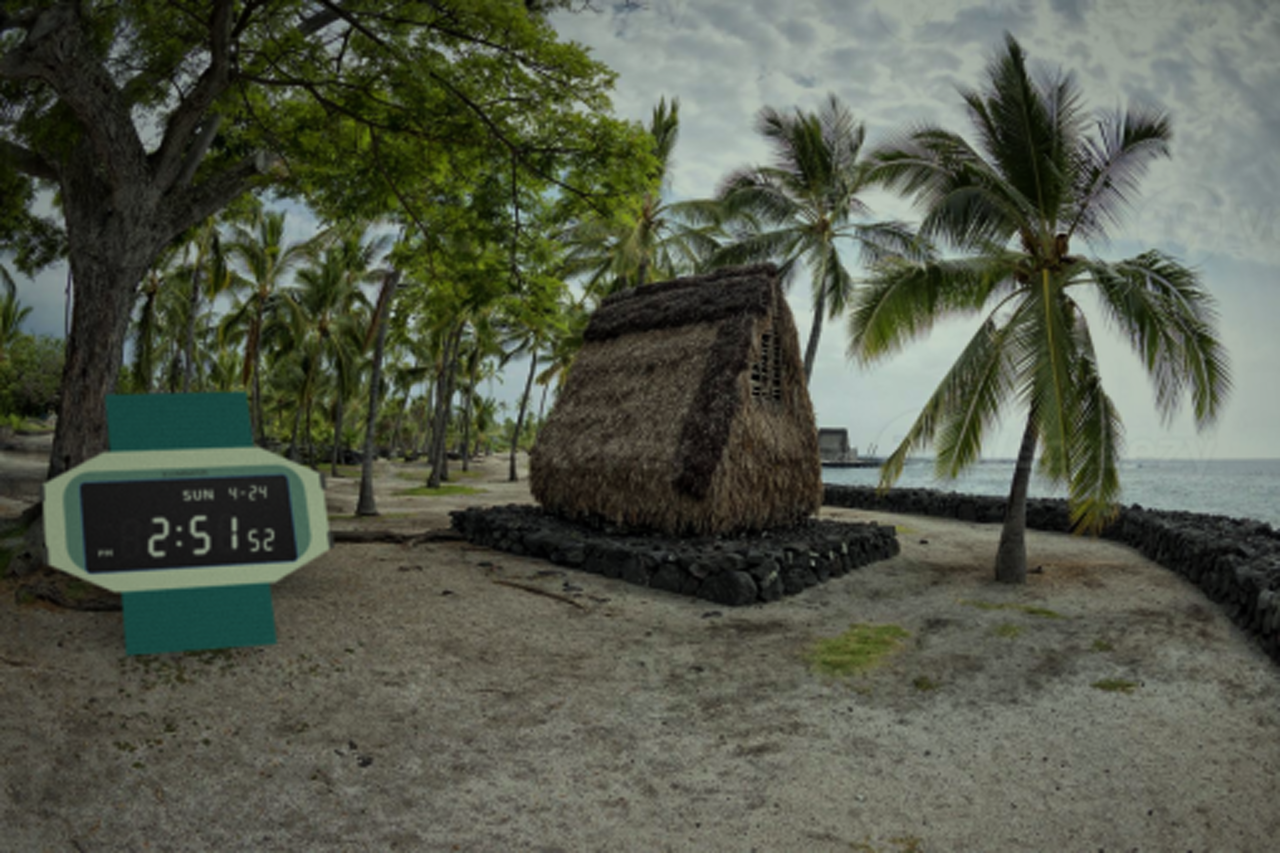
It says 2:51:52
